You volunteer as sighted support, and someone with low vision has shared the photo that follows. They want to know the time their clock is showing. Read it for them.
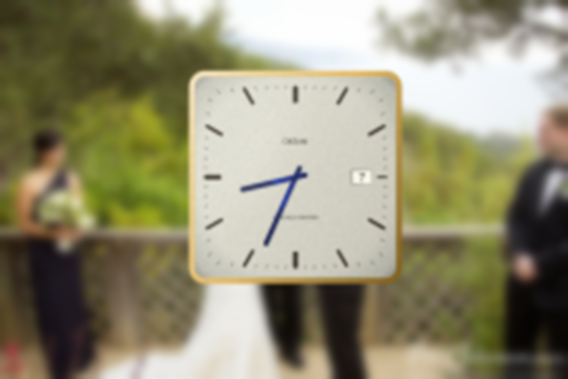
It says 8:34
